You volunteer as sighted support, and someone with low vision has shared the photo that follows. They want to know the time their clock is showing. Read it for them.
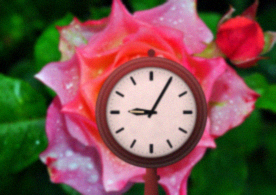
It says 9:05
